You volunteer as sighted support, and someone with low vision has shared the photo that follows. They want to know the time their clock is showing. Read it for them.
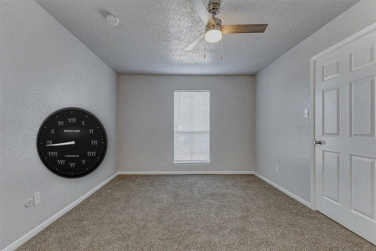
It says 8:44
